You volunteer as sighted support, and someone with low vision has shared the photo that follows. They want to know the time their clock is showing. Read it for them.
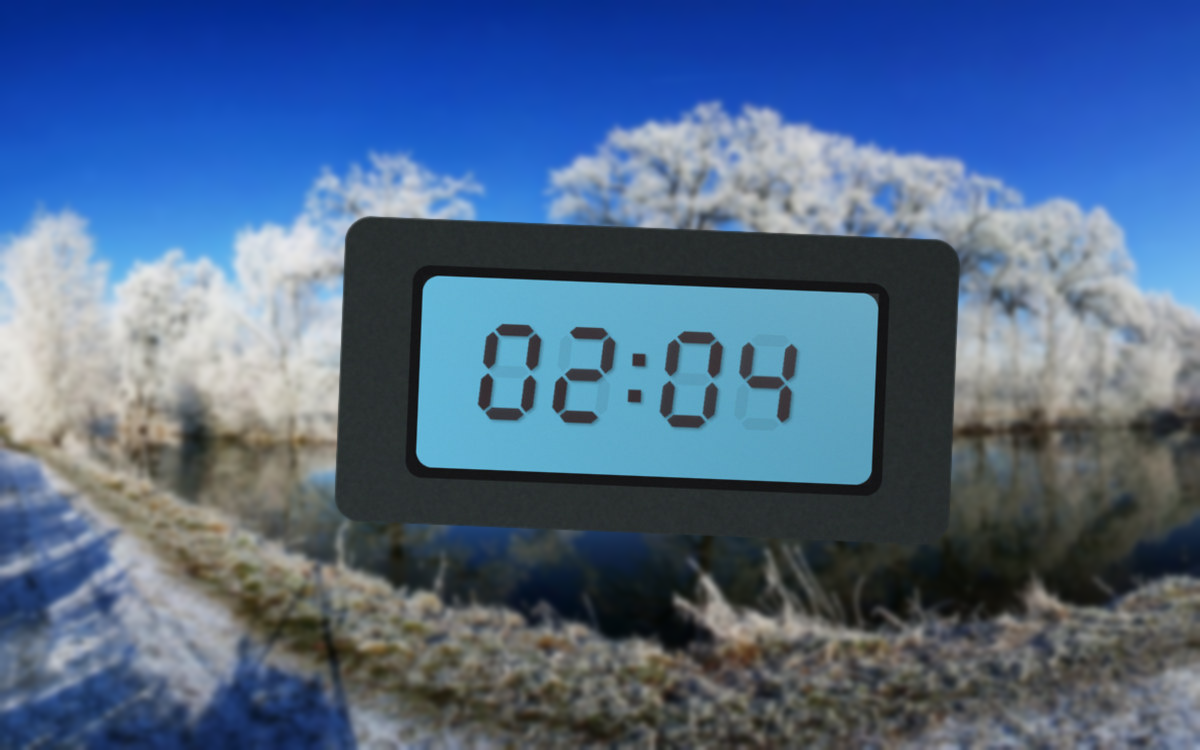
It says 2:04
